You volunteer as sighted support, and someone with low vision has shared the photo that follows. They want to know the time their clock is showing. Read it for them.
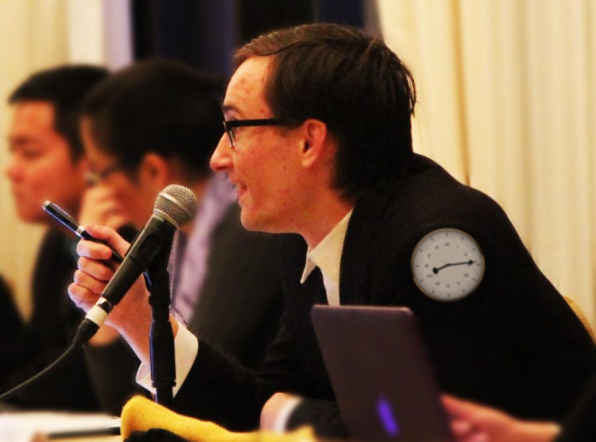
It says 8:14
